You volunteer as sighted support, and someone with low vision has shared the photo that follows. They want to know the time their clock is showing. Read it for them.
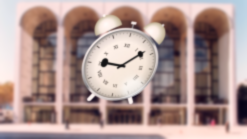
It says 9:08
